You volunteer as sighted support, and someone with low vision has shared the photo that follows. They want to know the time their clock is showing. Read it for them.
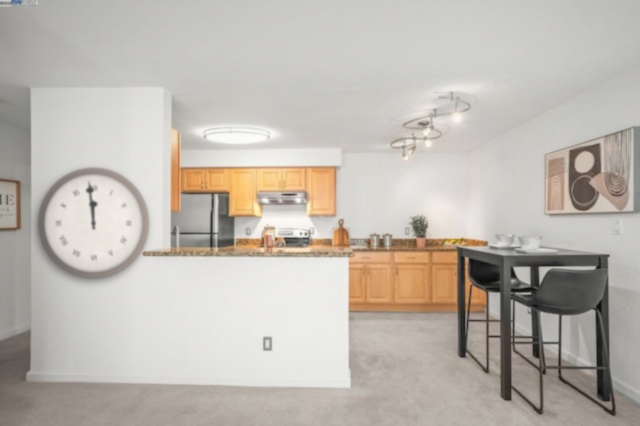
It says 11:59
